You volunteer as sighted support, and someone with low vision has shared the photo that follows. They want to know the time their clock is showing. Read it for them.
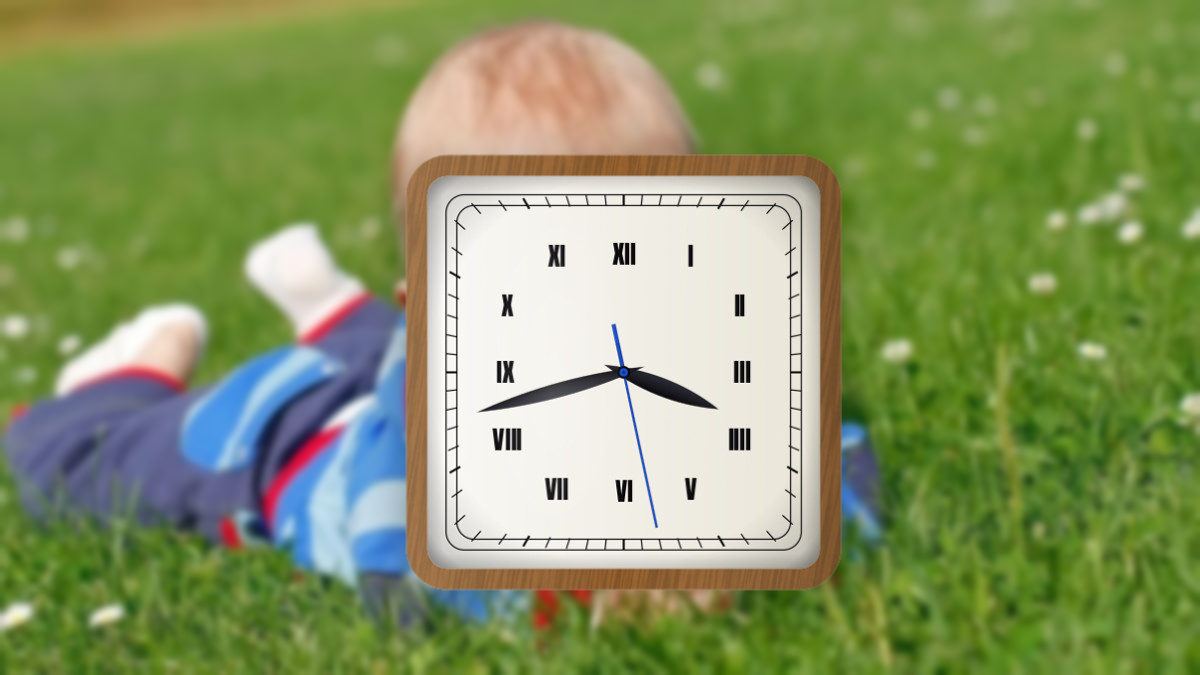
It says 3:42:28
